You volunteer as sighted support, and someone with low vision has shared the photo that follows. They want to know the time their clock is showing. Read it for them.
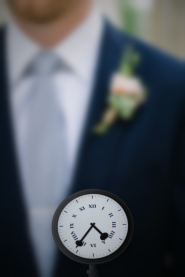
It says 4:36
